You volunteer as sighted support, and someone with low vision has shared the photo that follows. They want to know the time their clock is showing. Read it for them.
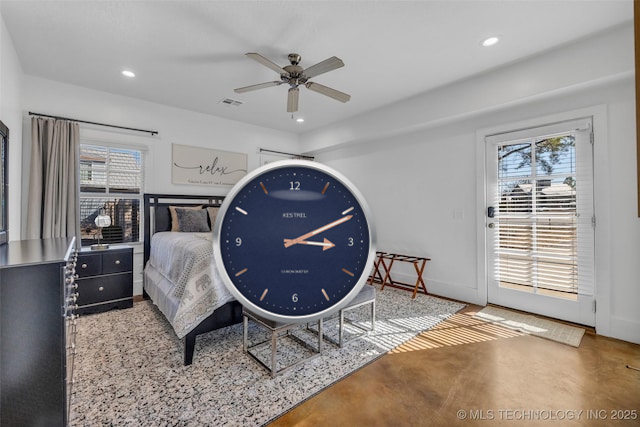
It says 3:11
